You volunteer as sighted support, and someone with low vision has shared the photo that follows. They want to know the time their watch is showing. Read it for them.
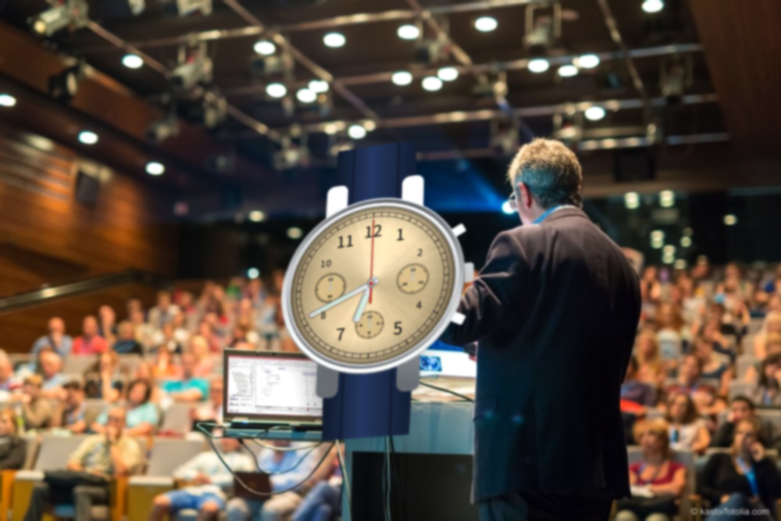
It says 6:41
